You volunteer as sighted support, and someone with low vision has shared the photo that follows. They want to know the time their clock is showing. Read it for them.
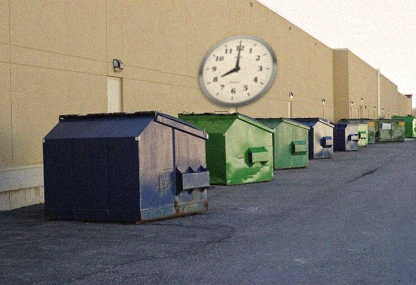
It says 8:00
